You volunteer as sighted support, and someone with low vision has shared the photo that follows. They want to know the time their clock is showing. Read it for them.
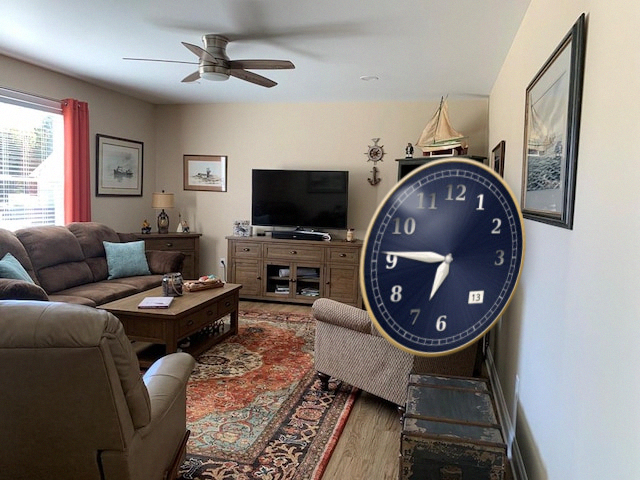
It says 6:46
